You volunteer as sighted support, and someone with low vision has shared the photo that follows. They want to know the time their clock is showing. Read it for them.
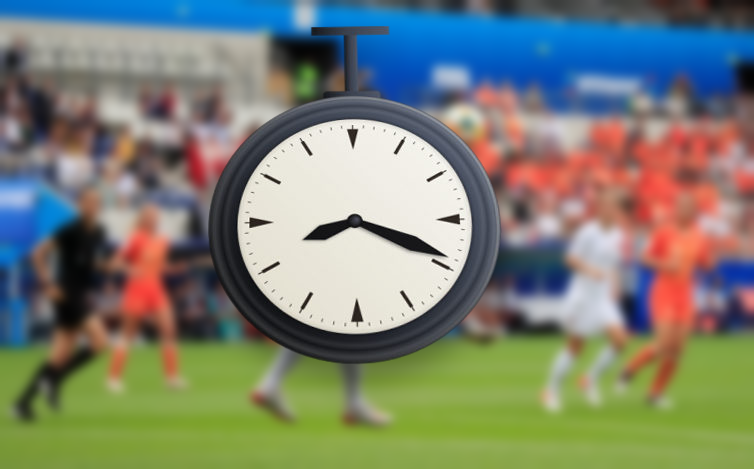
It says 8:19
